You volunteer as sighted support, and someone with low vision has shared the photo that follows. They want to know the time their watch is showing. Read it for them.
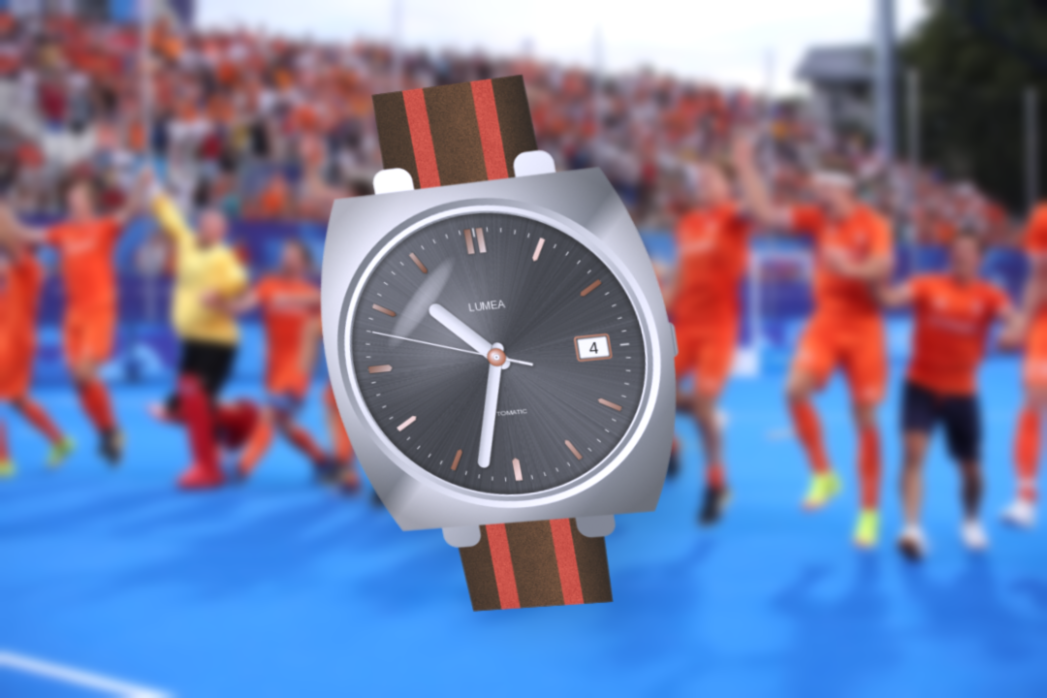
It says 10:32:48
